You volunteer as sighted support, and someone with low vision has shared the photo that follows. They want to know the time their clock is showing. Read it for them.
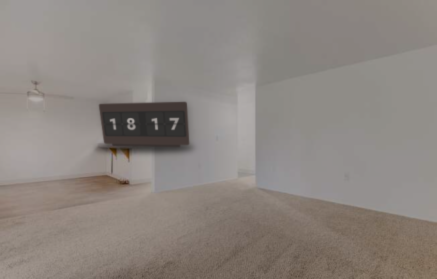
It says 18:17
